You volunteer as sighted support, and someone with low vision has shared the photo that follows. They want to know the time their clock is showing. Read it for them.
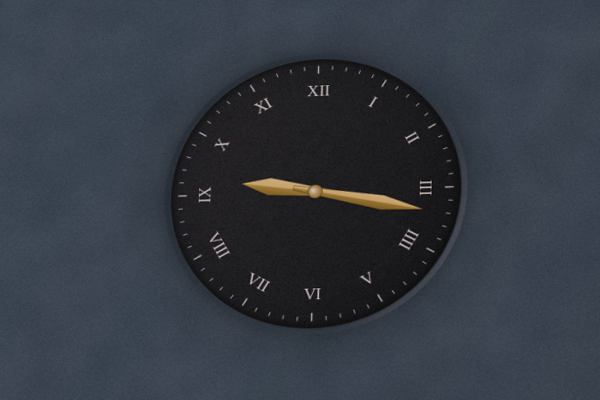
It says 9:17
